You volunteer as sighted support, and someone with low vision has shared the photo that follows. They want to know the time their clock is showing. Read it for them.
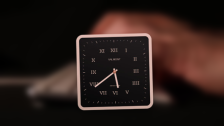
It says 5:39
